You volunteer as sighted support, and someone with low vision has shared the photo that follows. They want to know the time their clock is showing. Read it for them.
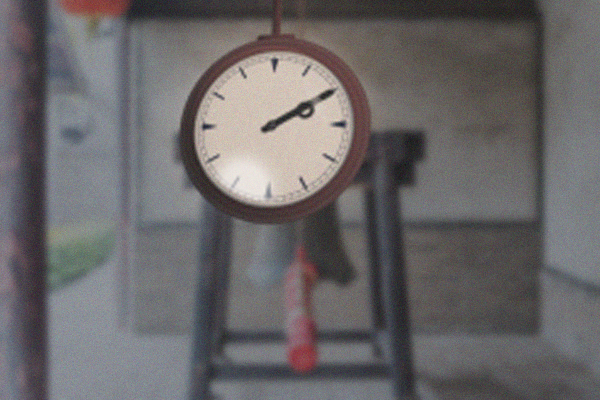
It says 2:10
